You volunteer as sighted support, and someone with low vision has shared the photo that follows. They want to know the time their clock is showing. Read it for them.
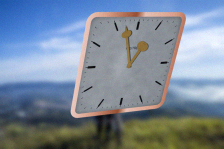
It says 12:57
